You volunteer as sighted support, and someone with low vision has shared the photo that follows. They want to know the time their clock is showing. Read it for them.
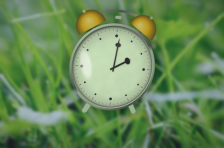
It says 2:01
